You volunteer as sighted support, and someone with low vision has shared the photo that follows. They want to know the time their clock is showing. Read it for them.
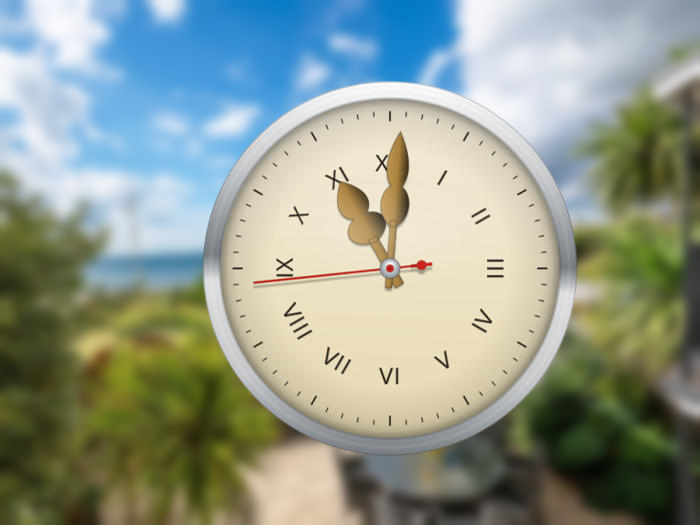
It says 11:00:44
